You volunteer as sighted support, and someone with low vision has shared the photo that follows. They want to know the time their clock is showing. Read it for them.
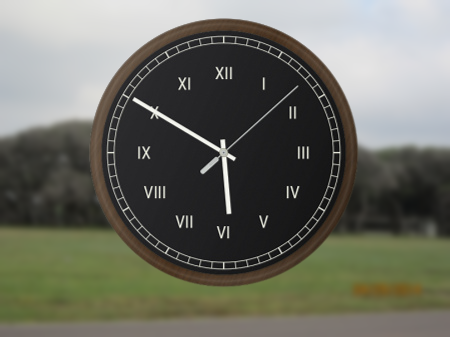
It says 5:50:08
